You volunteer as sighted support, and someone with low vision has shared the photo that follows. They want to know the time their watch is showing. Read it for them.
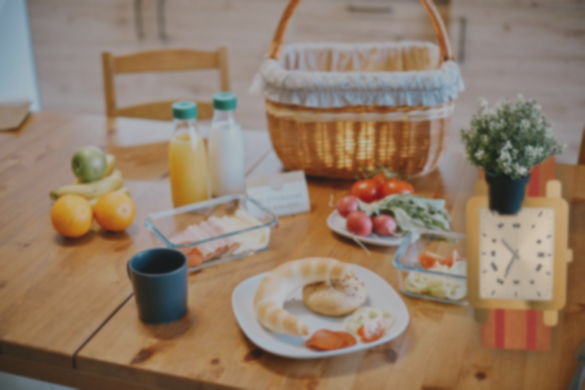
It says 10:34
